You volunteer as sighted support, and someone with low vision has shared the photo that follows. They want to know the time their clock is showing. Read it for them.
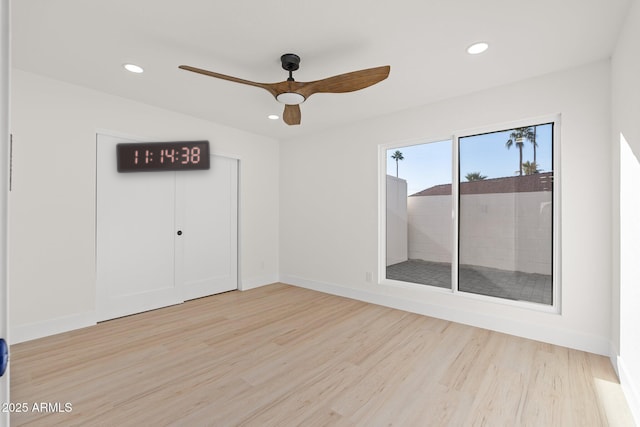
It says 11:14:38
